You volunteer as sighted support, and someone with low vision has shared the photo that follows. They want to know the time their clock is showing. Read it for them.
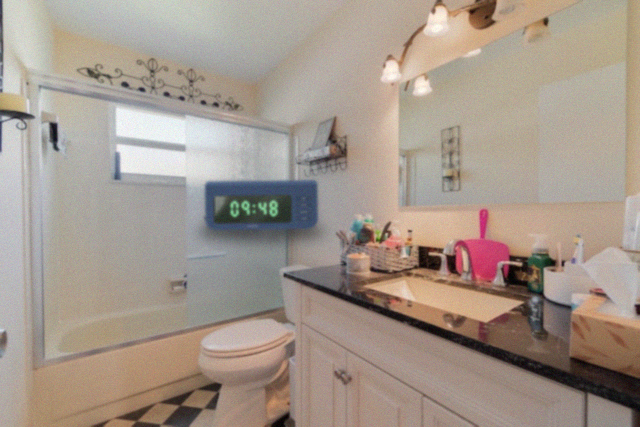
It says 9:48
